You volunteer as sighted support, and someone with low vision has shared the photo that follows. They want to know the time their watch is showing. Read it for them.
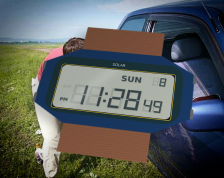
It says 11:28:49
